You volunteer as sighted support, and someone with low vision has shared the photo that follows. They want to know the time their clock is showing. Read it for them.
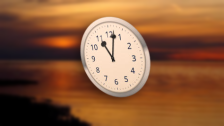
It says 11:02
